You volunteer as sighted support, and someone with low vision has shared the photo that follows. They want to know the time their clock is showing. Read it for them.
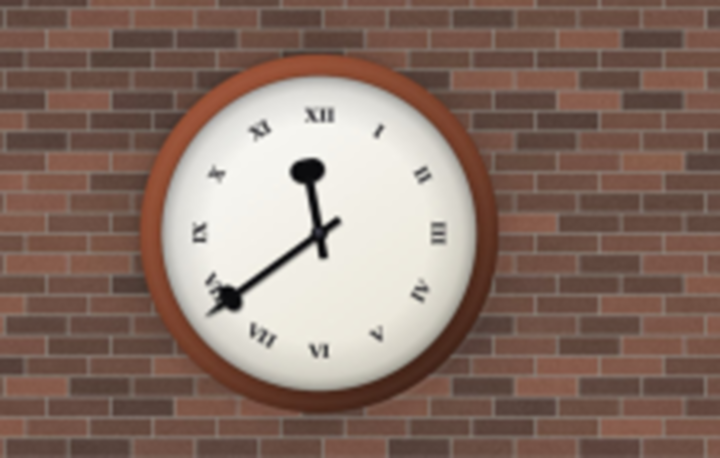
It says 11:39
